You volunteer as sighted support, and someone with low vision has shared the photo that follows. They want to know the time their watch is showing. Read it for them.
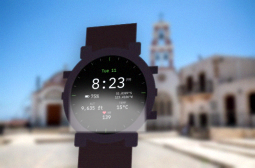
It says 8:23
